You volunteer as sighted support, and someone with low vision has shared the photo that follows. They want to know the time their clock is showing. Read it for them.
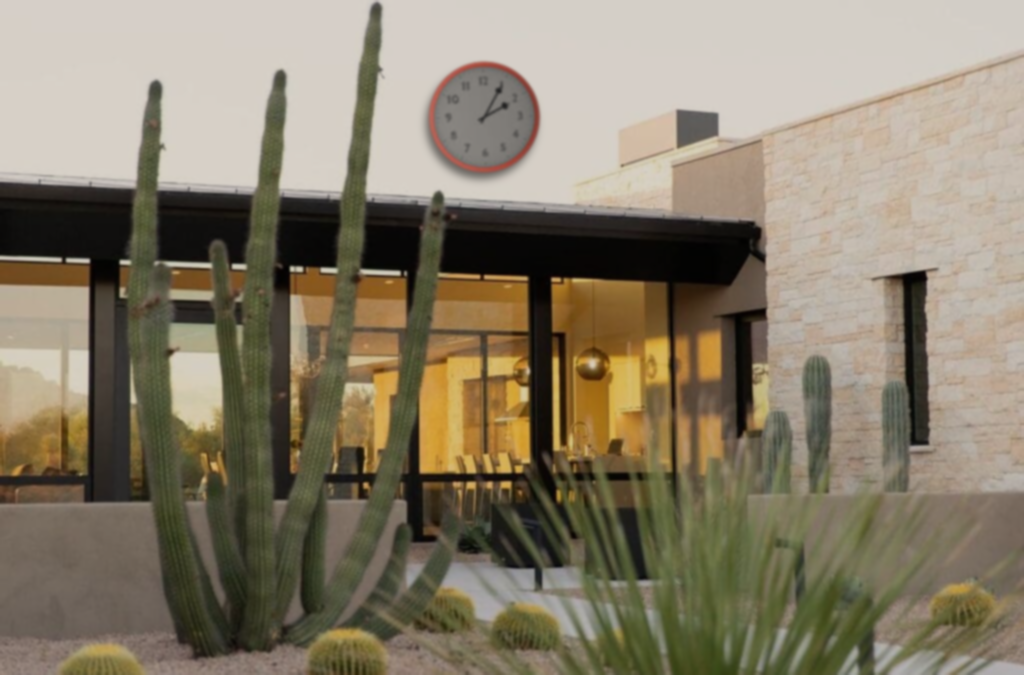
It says 2:05
